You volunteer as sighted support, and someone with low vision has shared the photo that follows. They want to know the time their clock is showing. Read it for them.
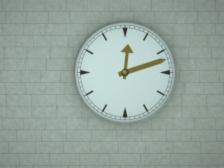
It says 12:12
